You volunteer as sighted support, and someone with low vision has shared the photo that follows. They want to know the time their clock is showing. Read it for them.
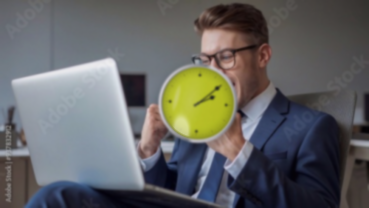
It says 2:08
